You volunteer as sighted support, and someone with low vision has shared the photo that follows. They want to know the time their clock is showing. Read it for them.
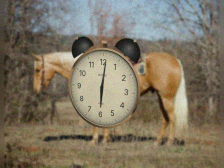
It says 6:01
